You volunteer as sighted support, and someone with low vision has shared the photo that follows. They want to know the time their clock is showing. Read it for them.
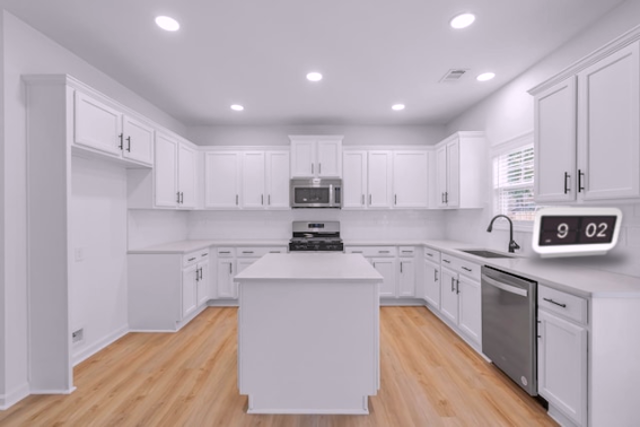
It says 9:02
